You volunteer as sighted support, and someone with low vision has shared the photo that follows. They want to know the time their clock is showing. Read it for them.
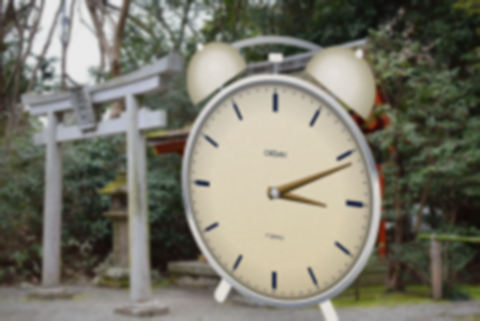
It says 3:11
